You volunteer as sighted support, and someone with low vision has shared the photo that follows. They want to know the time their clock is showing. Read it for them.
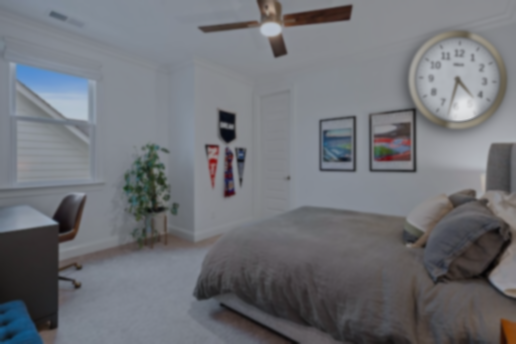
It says 4:32
